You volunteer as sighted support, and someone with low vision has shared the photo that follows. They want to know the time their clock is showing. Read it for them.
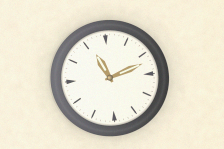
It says 11:12
